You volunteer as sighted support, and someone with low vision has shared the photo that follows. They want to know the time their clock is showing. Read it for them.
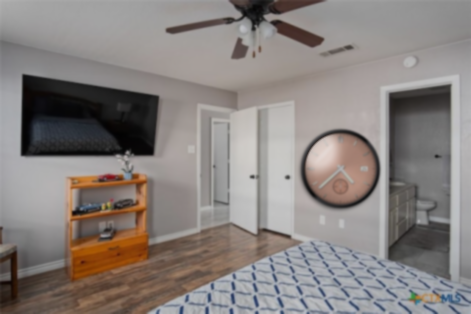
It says 4:38
